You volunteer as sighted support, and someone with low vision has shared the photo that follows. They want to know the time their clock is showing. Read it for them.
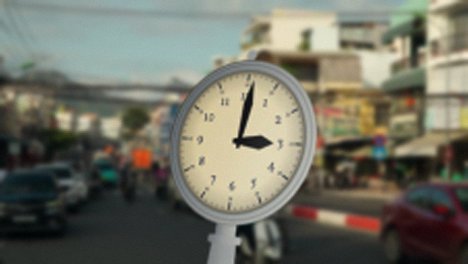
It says 3:01
